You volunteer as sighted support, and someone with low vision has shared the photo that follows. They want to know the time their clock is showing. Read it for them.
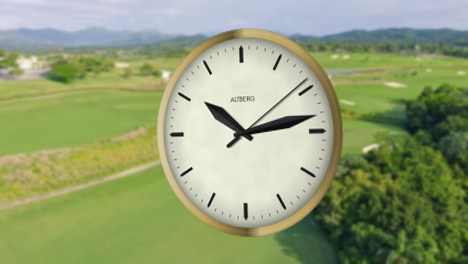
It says 10:13:09
